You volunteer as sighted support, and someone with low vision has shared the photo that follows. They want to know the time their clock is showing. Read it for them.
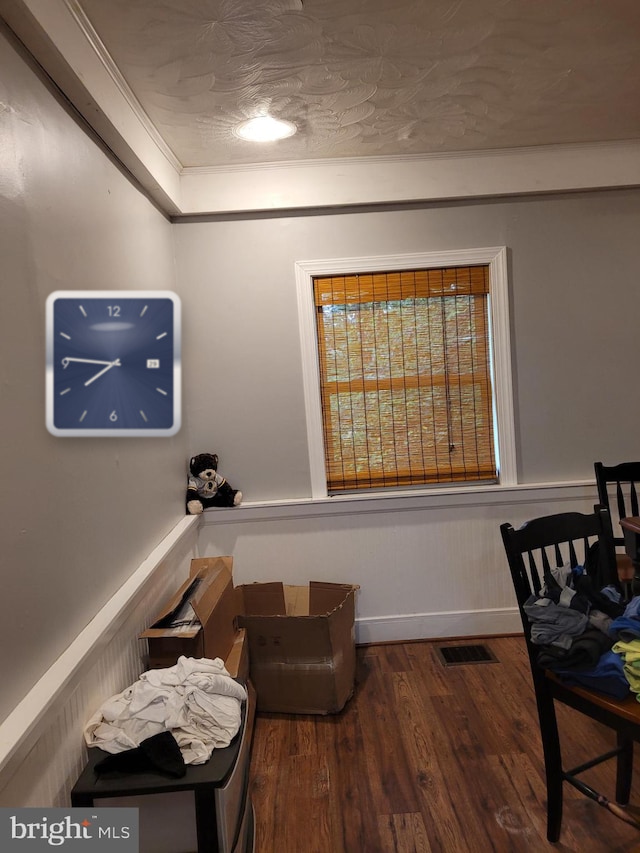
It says 7:46
